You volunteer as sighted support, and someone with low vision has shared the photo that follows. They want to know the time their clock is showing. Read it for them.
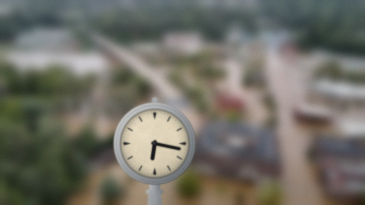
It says 6:17
